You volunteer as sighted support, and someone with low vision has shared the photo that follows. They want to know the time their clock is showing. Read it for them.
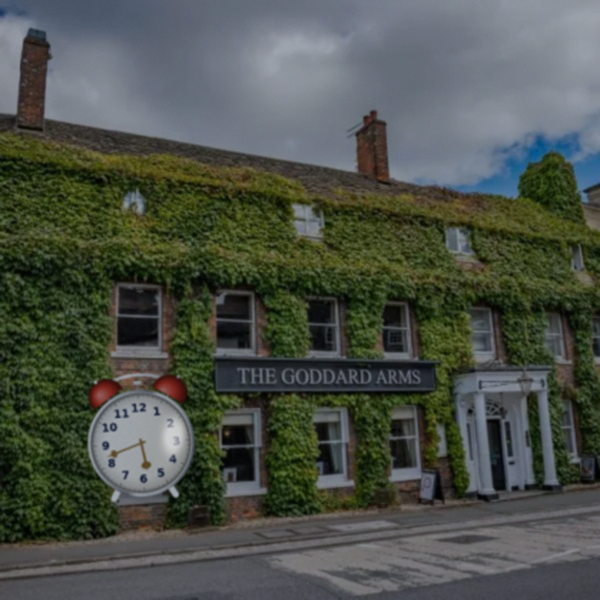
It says 5:42
